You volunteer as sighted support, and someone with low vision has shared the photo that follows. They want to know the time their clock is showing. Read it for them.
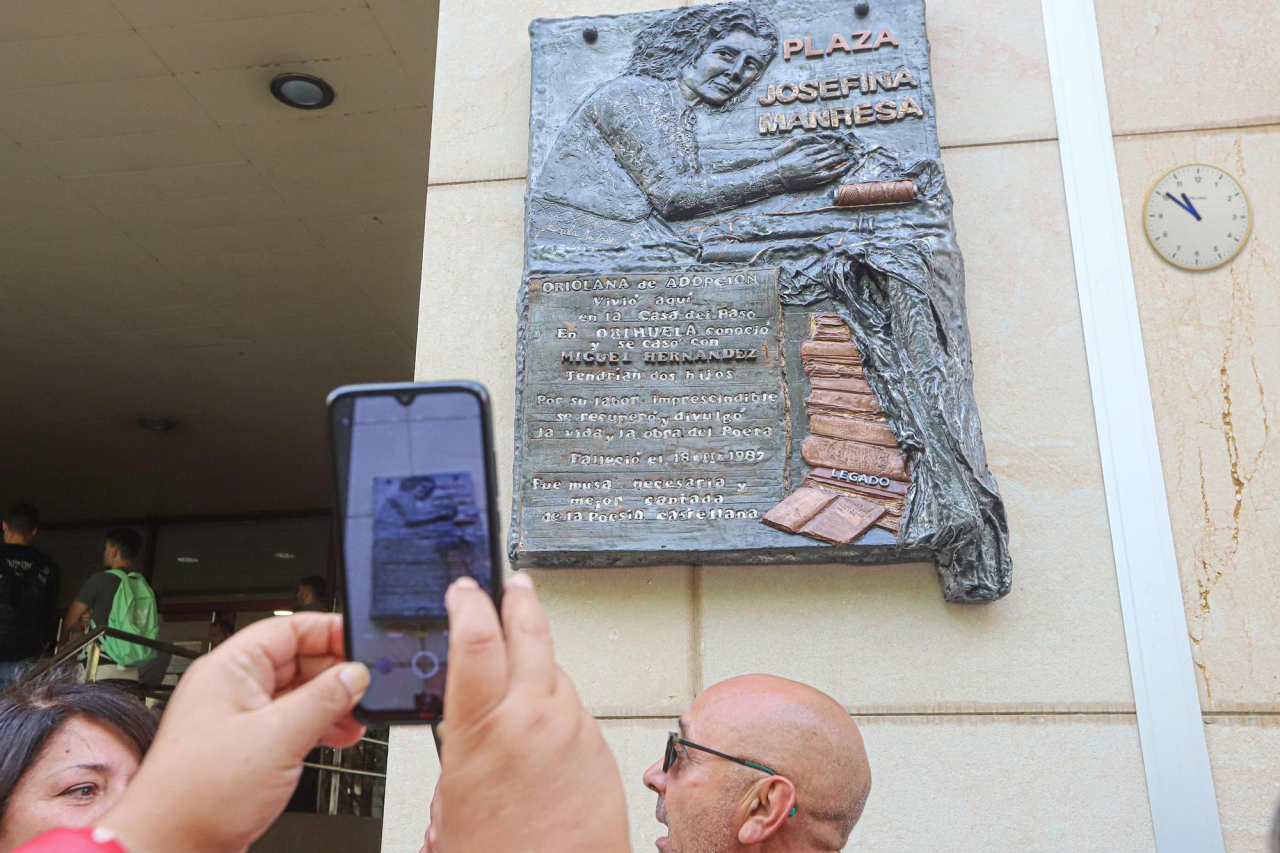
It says 10:51
